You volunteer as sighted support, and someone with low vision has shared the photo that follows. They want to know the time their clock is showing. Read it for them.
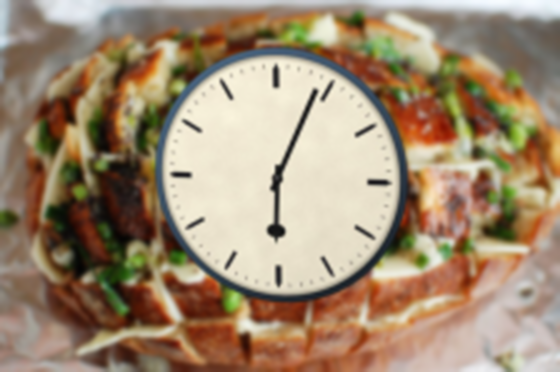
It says 6:04
